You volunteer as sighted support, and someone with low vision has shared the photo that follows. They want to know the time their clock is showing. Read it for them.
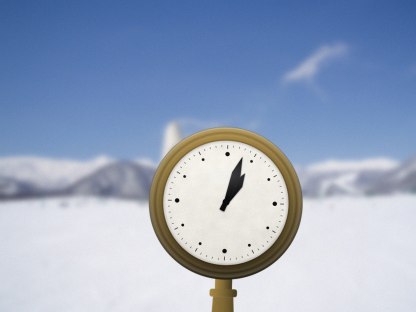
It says 1:03
